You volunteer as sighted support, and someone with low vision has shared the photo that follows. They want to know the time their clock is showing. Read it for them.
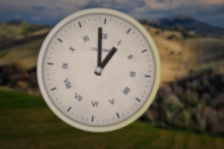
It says 12:59
